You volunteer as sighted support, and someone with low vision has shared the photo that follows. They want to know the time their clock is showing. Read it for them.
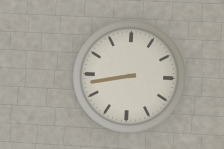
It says 8:43
